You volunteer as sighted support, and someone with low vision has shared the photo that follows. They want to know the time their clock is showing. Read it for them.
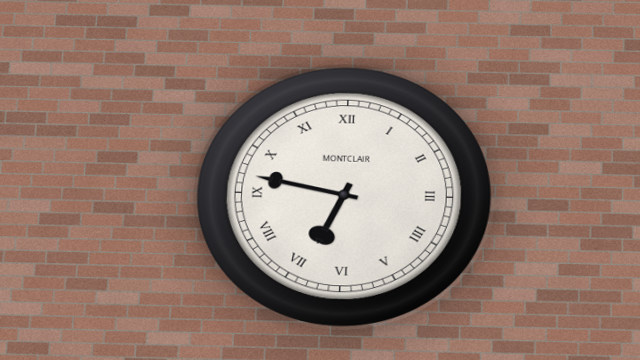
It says 6:47
